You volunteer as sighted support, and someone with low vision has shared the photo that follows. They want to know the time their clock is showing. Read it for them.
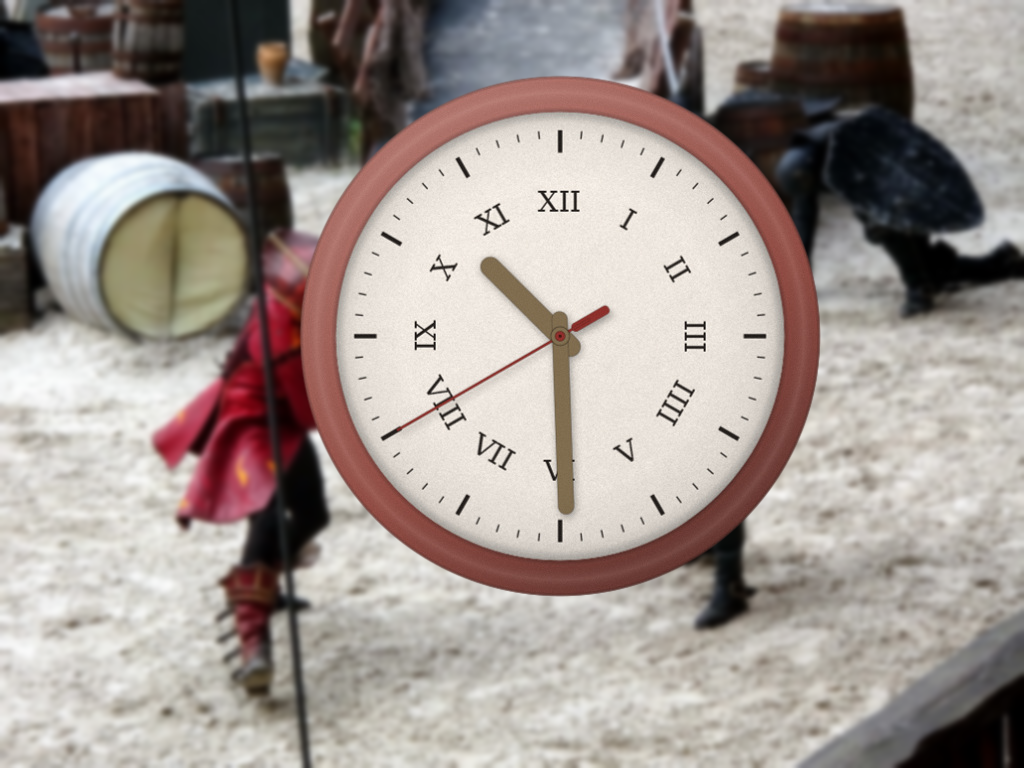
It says 10:29:40
